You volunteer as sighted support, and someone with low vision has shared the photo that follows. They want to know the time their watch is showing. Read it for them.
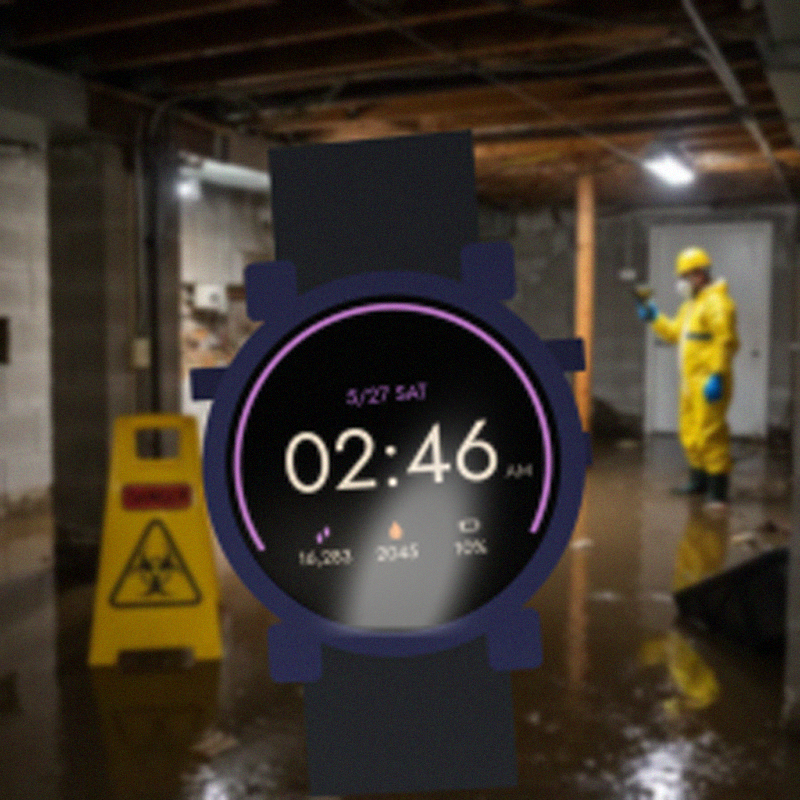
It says 2:46
